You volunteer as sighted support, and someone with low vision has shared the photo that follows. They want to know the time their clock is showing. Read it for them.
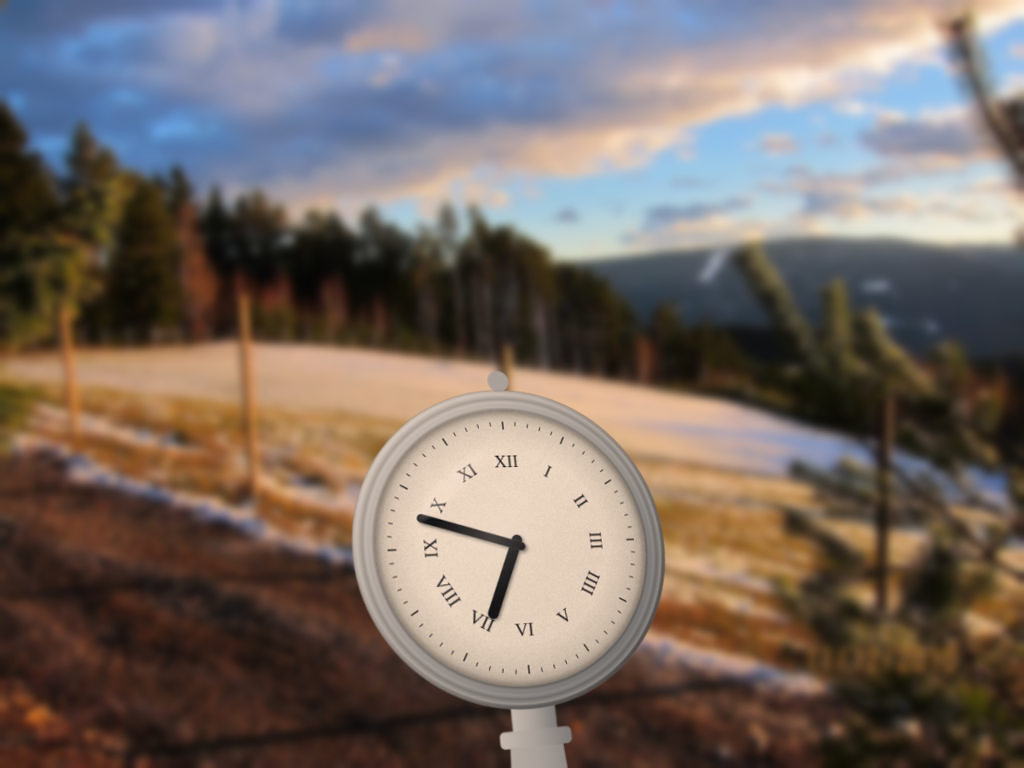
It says 6:48
